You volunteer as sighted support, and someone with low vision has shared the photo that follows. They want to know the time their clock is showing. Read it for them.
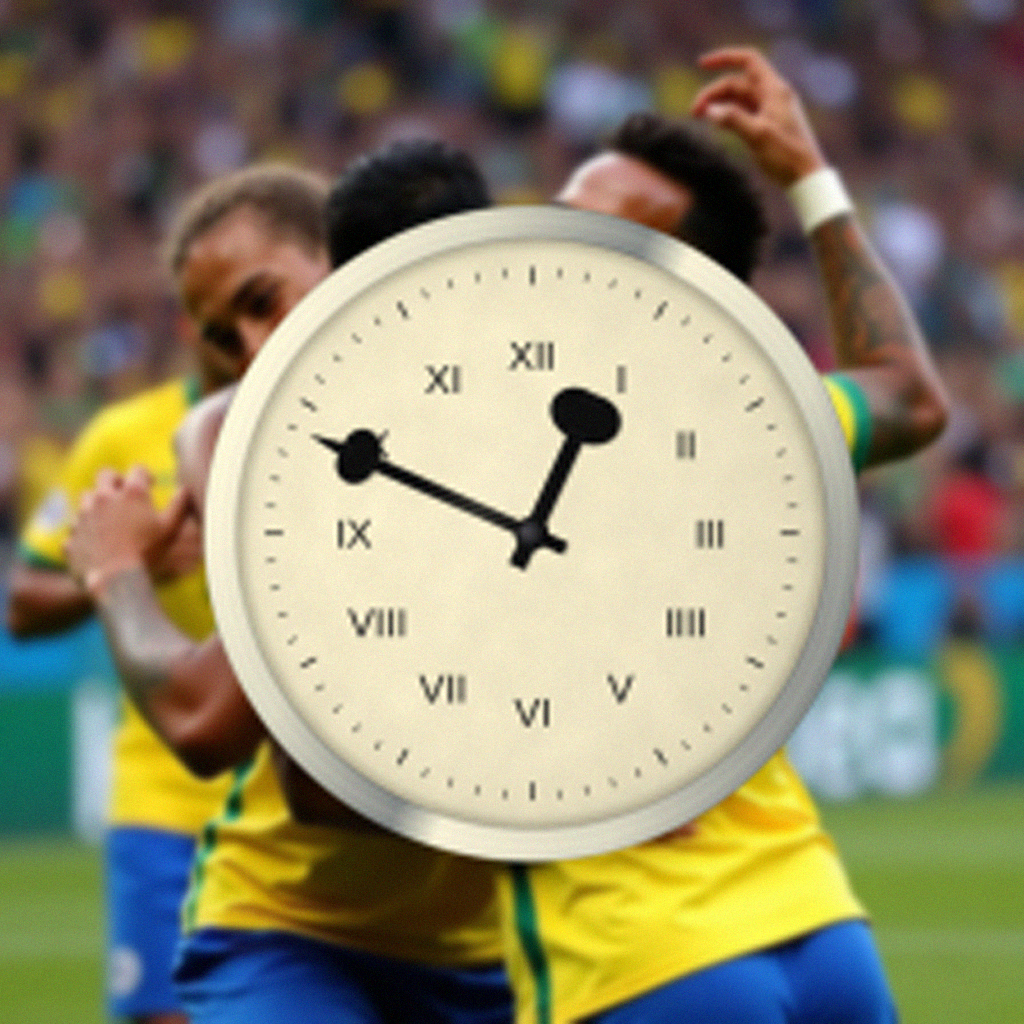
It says 12:49
